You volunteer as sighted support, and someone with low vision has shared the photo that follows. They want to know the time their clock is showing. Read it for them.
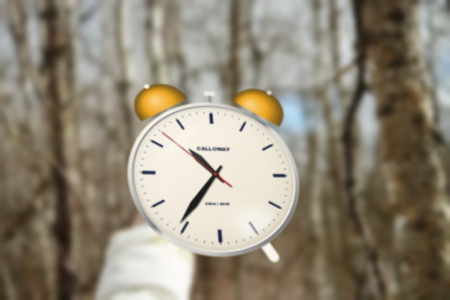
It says 10:35:52
